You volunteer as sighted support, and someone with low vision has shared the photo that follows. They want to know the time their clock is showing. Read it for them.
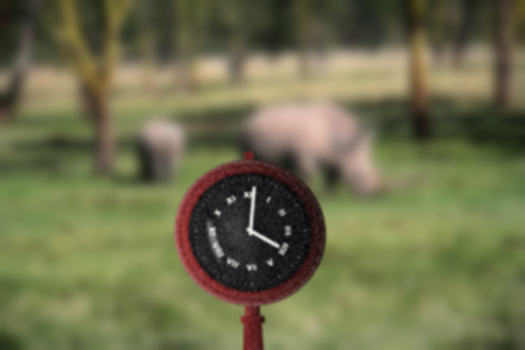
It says 4:01
